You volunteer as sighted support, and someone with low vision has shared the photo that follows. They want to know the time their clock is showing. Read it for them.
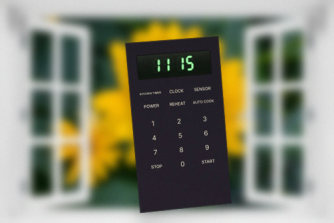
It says 11:15
